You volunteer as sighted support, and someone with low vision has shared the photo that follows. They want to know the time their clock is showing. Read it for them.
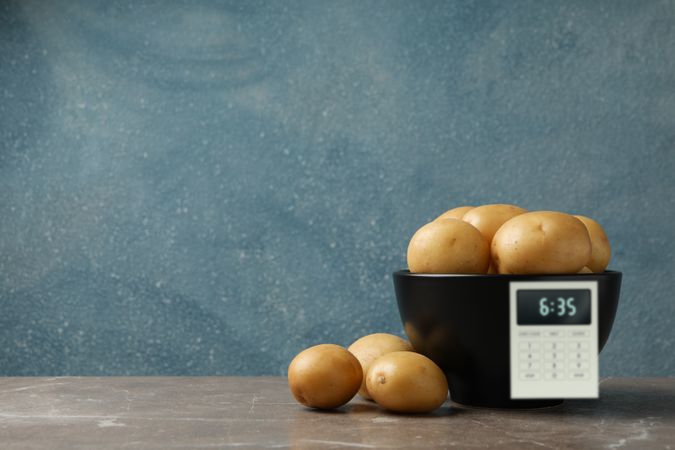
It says 6:35
